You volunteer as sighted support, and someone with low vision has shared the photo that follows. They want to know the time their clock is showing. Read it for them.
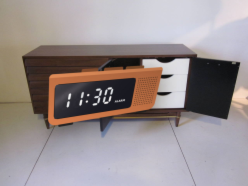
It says 11:30
